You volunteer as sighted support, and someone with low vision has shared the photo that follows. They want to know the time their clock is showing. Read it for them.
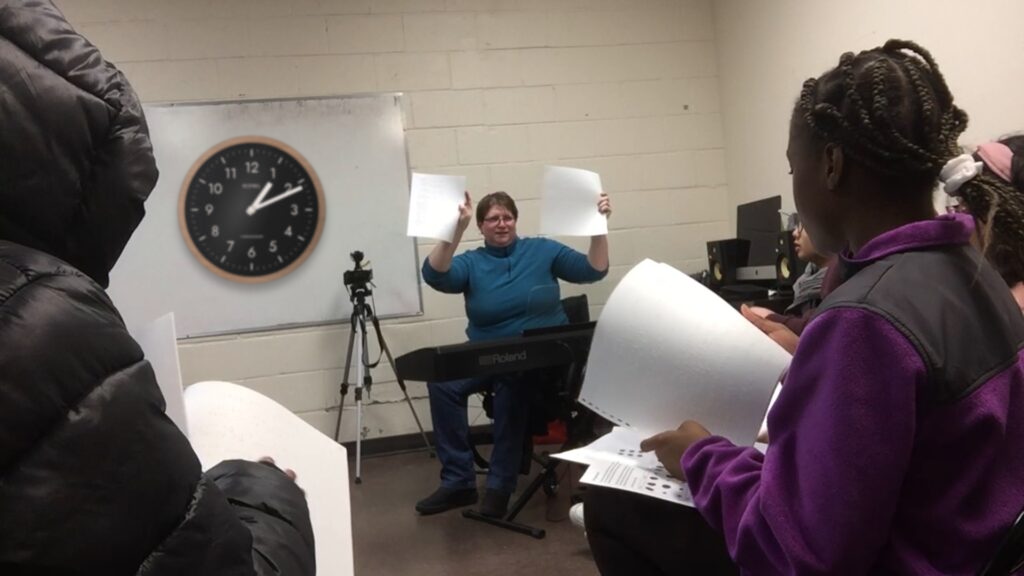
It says 1:11
